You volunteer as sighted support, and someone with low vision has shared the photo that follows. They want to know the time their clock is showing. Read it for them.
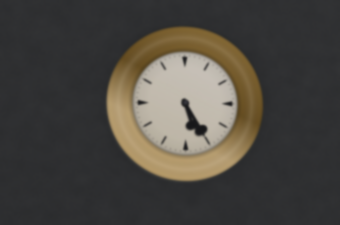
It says 5:25
